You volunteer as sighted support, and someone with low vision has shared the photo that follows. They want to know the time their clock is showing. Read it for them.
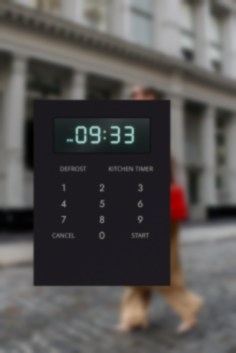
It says 9:33
